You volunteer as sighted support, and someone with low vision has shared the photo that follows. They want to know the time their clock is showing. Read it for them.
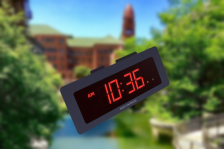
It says 10:36
